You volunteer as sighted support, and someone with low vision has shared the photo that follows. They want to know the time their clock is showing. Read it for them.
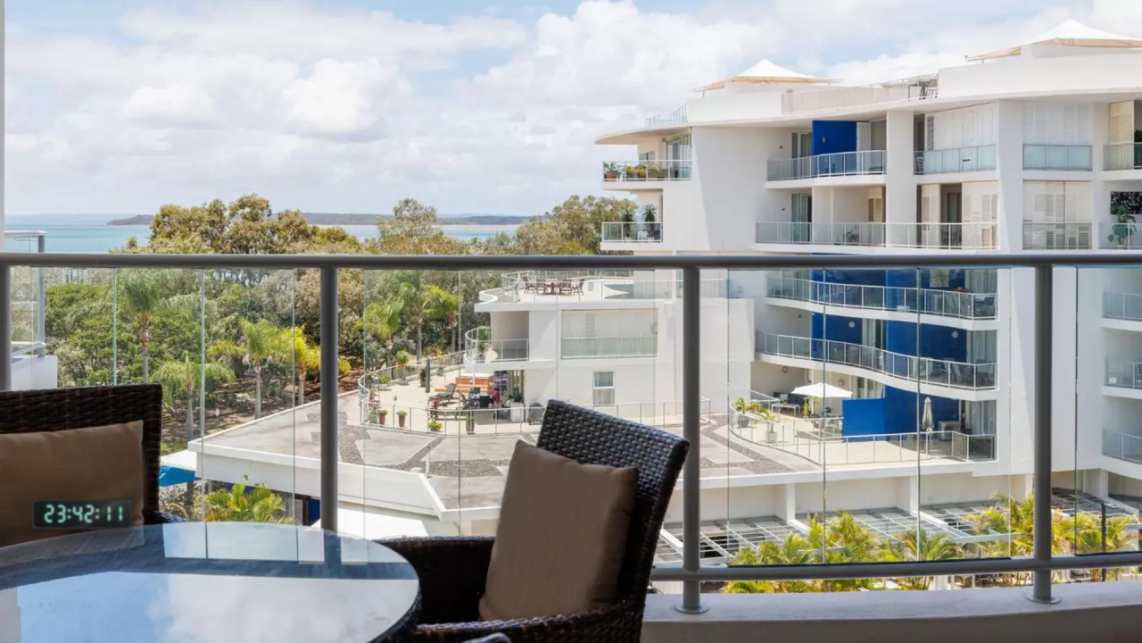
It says 23:42:11
